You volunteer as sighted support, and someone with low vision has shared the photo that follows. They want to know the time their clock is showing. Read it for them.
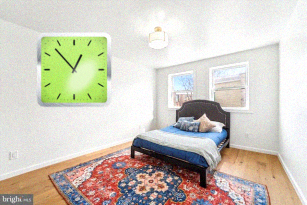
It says 12:53
